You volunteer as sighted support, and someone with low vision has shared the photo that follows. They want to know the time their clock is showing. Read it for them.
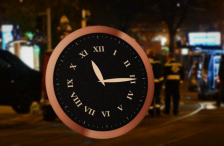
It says 11:15
